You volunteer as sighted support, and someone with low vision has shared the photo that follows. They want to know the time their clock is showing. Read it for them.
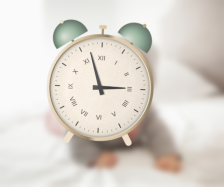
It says 2:57
